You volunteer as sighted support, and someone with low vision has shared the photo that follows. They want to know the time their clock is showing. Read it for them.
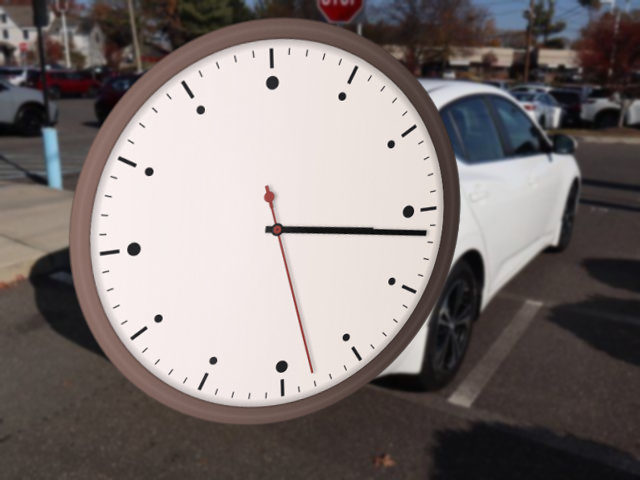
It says 3:16:28
